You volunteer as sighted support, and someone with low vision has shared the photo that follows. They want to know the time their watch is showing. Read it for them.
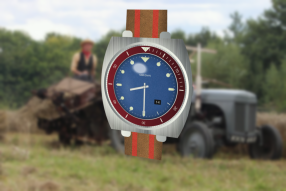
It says 8:30
